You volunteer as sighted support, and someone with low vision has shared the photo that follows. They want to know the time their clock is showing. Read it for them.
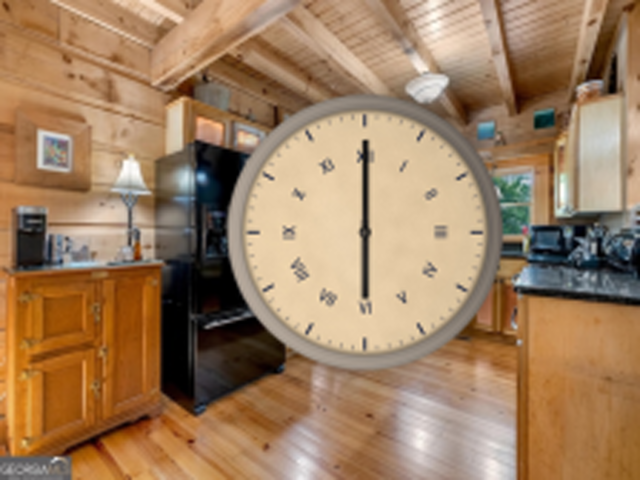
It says 6:00
